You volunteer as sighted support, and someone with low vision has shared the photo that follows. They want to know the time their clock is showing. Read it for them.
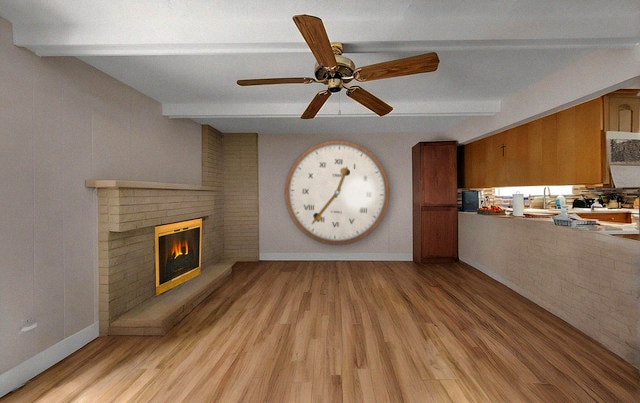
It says 12:36
